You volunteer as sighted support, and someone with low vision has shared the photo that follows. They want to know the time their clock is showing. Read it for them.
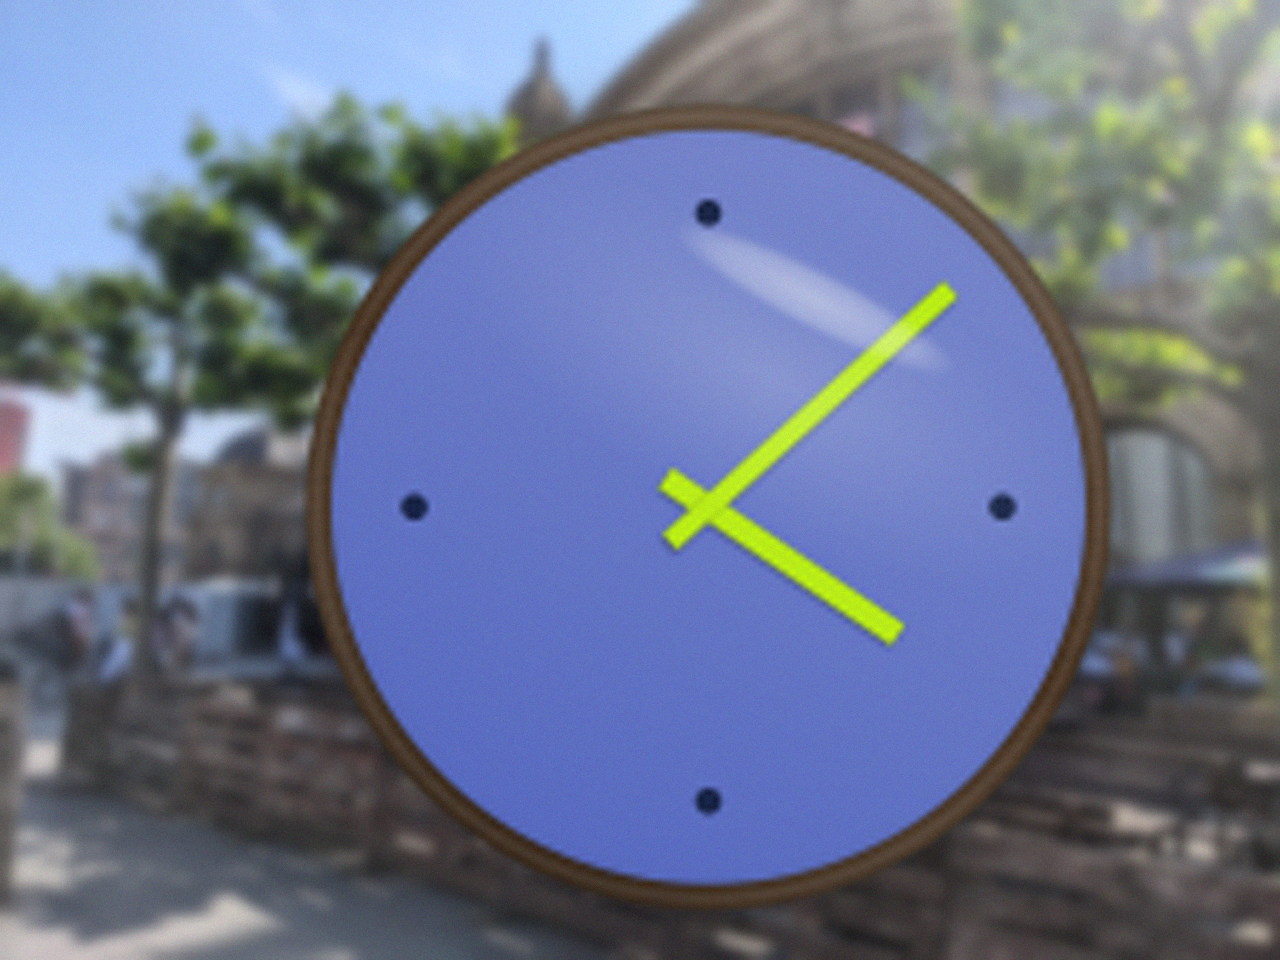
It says 4:08
